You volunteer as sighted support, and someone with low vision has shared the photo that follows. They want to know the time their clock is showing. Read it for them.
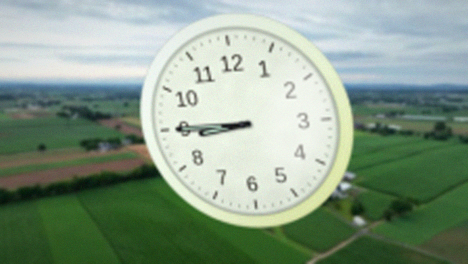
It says 8:45
